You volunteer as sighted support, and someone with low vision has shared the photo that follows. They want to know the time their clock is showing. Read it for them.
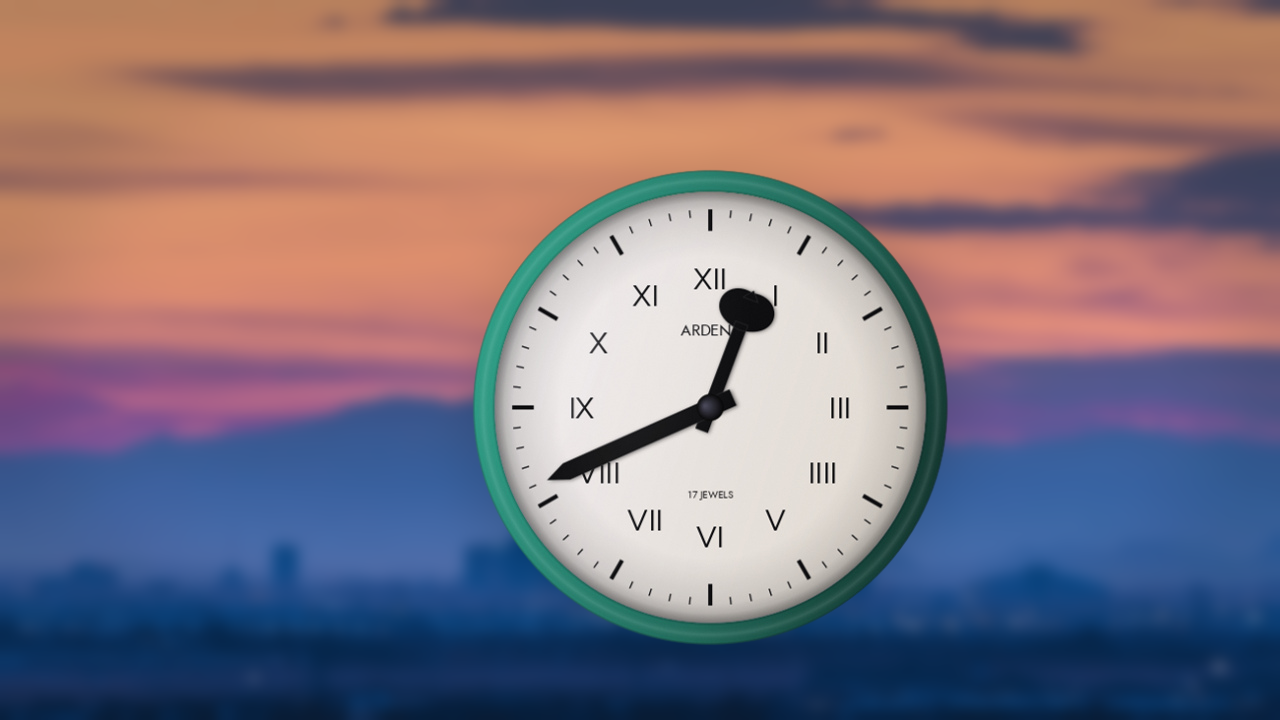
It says 12:41
